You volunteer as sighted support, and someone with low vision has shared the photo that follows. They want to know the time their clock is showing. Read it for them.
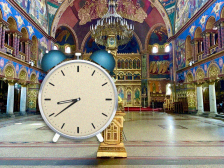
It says 8:39
